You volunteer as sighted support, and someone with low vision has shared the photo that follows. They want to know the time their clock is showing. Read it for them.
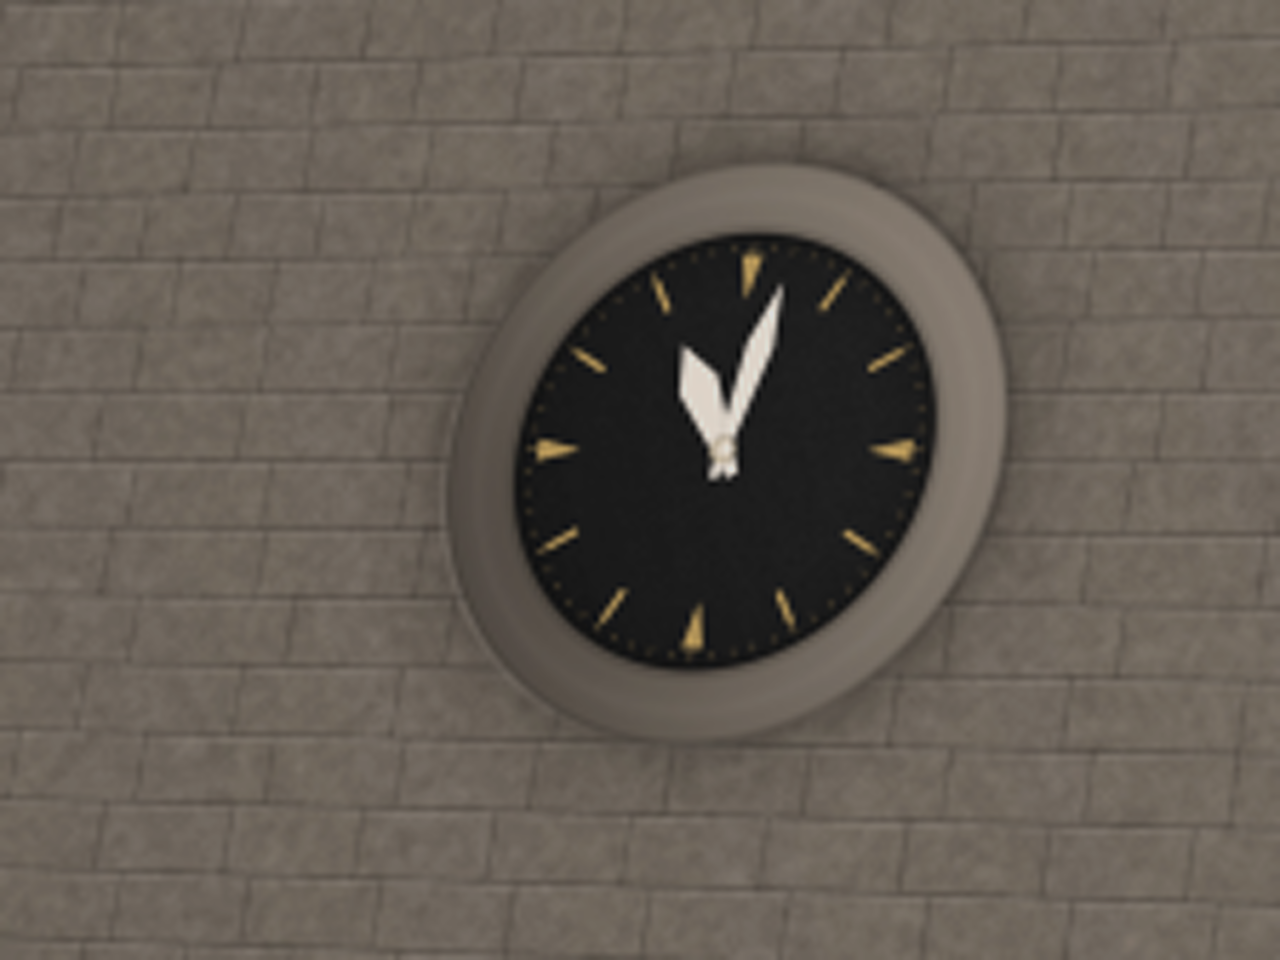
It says 11:02
